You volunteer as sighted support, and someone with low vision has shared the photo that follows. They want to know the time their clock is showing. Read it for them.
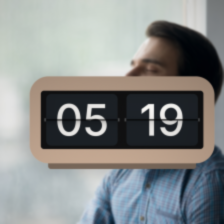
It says 5:19
